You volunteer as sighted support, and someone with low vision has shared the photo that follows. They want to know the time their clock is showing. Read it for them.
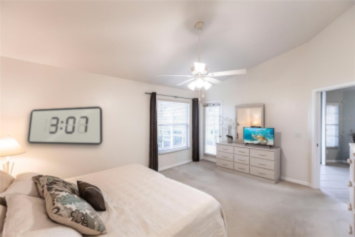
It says 3:07
